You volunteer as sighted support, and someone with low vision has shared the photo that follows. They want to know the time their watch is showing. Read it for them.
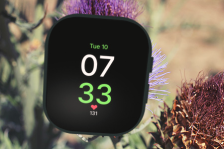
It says 7:33
